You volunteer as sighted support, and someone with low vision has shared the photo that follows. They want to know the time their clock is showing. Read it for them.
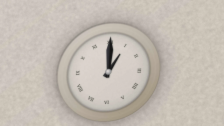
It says 1:00
